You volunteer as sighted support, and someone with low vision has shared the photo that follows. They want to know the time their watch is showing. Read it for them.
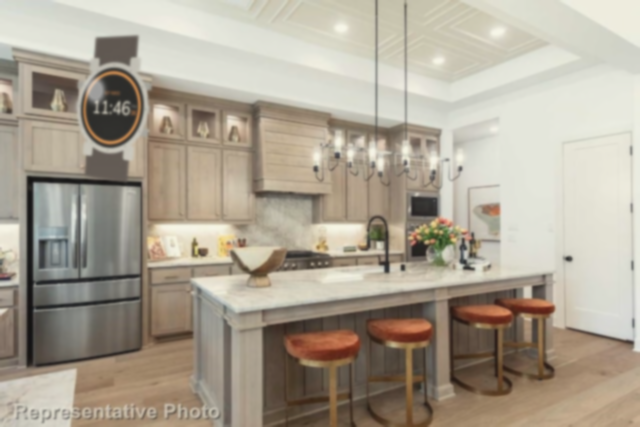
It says 11:46
